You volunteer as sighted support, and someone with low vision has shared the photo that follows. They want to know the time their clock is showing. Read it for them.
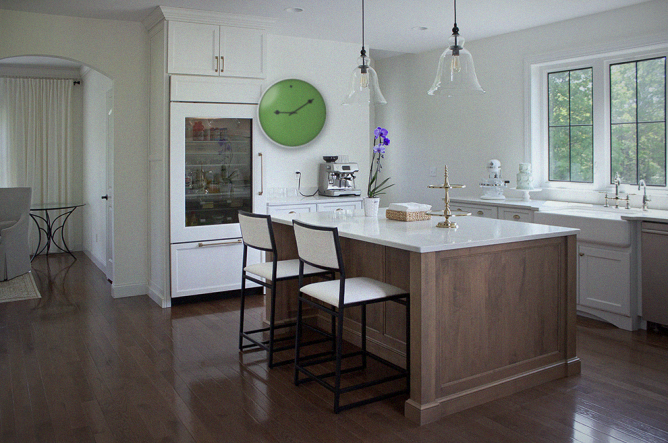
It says 9:10
